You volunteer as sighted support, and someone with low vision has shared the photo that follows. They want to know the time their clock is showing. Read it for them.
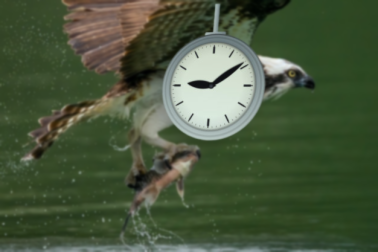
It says 9:09
